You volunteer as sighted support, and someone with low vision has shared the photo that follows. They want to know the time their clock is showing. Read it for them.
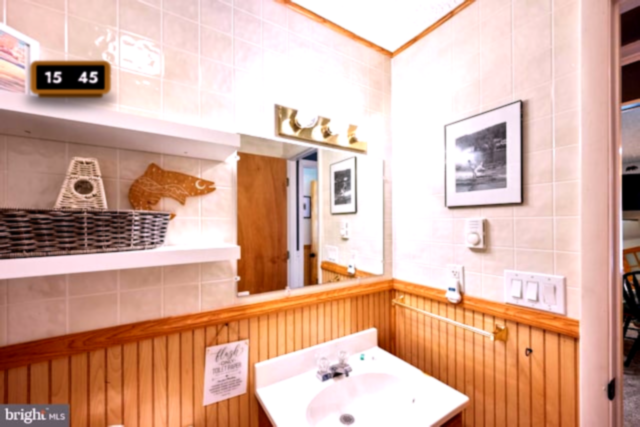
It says 15:45
